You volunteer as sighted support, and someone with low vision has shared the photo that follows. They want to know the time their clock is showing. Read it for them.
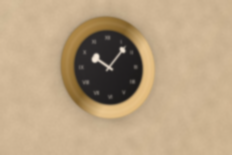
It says 10:07
